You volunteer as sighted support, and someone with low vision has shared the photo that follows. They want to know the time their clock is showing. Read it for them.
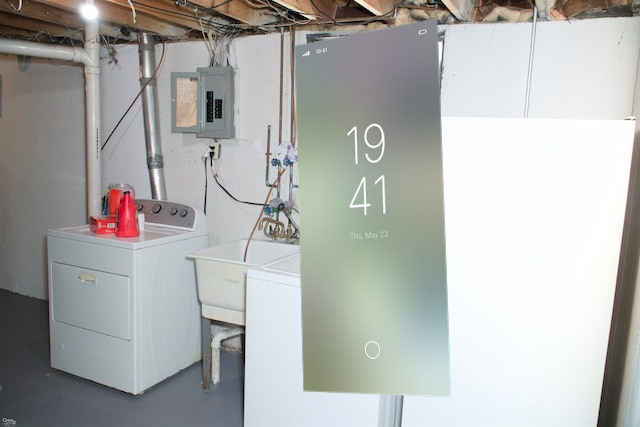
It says 19:41
